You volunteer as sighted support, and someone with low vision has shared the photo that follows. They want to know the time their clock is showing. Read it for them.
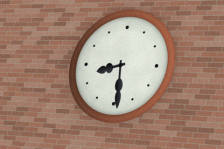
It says 8:29
